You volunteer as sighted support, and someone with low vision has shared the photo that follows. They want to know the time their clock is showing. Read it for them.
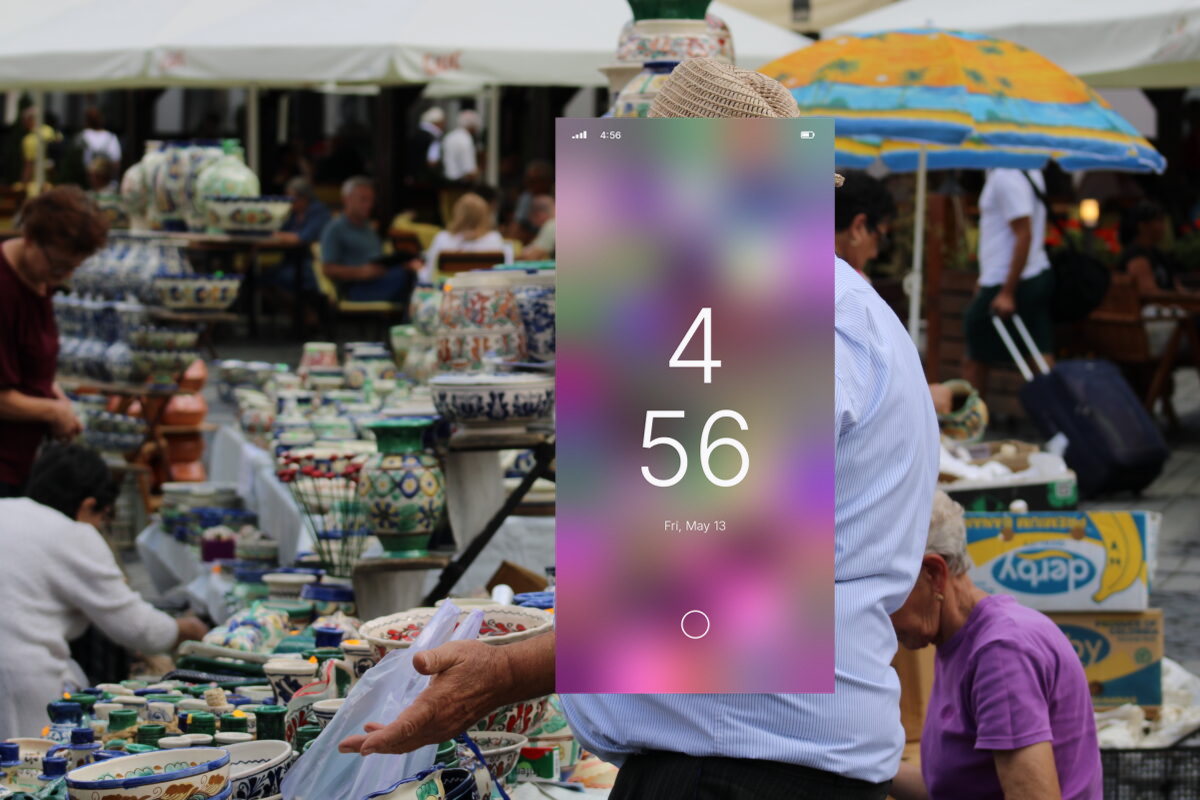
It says 4:56
